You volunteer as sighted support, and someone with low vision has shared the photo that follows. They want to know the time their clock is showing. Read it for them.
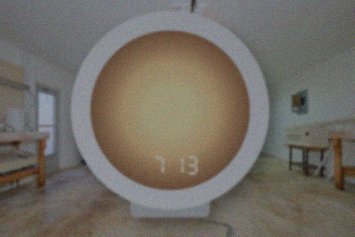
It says 7:13
